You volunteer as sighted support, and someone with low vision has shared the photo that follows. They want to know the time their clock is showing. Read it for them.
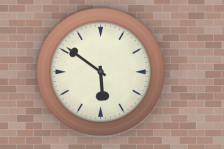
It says 5:51
